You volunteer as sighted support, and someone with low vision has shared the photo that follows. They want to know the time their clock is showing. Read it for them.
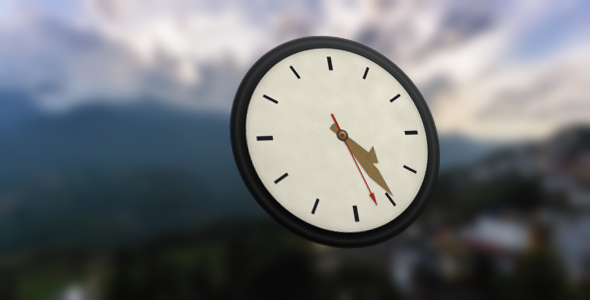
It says 4:24:27
